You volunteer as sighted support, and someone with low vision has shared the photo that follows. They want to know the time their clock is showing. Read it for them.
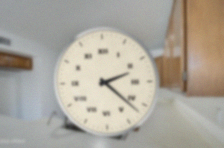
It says 2:22
